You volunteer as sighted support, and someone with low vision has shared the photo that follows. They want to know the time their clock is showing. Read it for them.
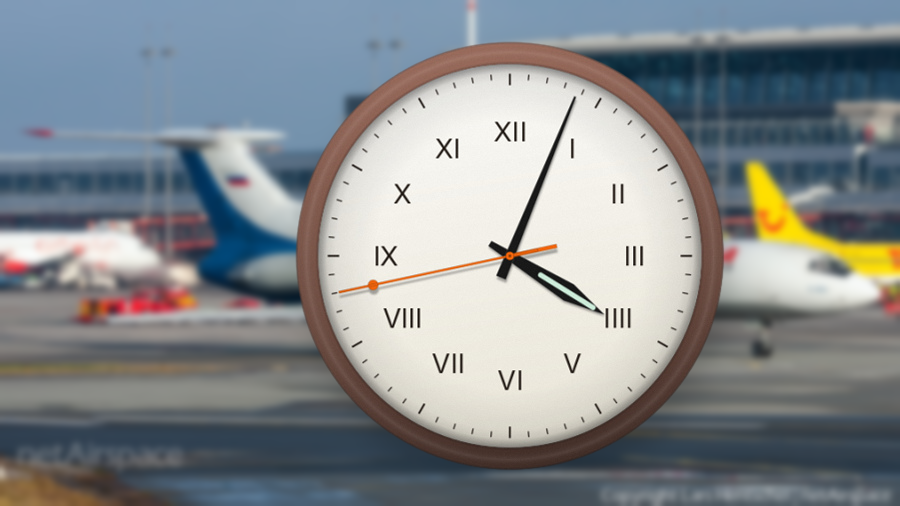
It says 4:03:43
